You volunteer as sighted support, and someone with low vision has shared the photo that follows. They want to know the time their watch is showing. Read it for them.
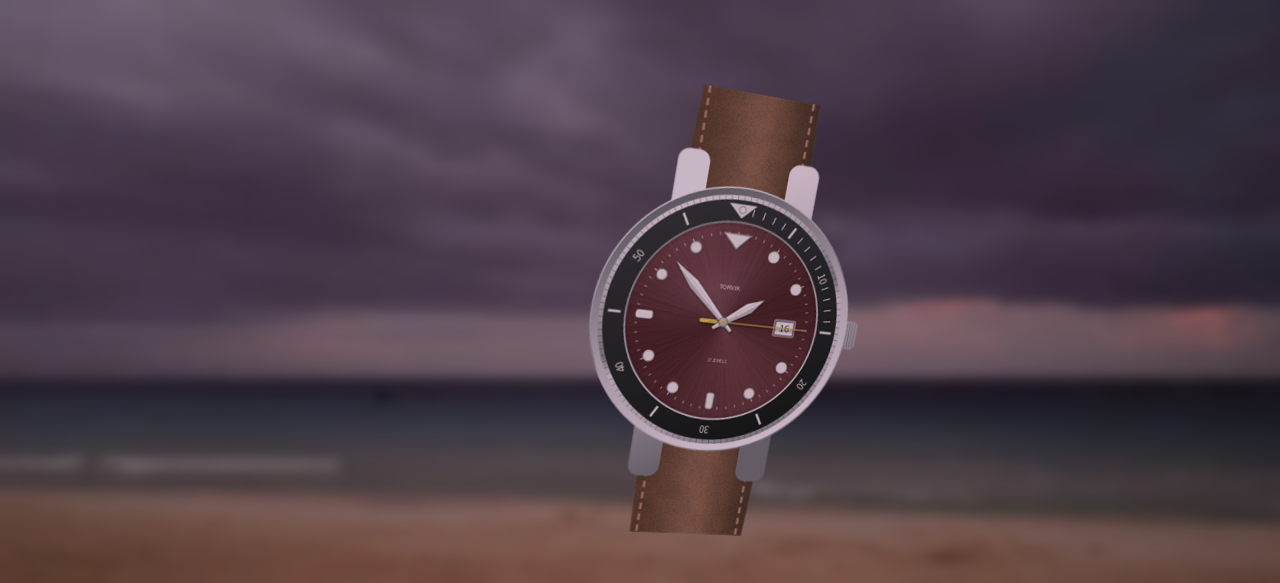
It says 1:52:15
